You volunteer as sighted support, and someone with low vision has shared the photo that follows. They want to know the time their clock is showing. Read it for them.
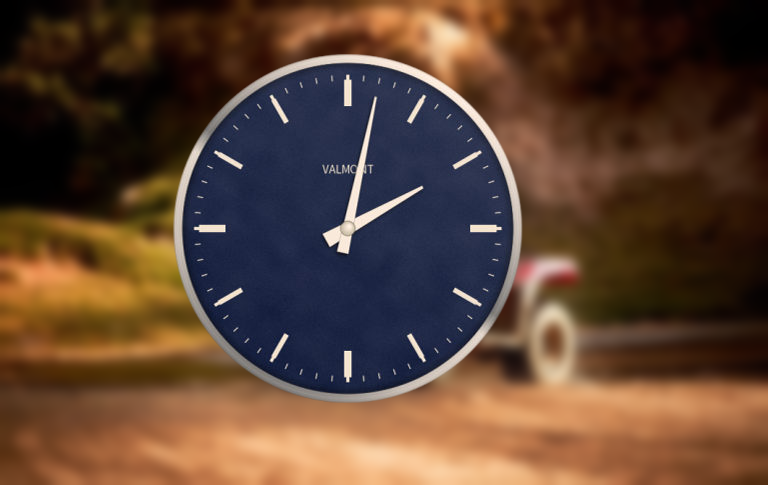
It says 2:02
